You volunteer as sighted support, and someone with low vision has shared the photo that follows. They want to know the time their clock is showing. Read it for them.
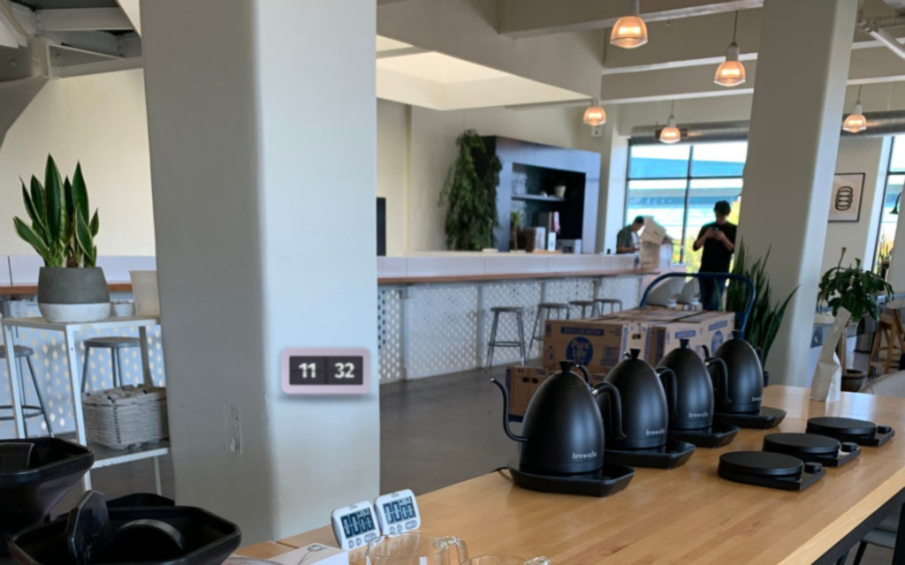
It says 11:32
